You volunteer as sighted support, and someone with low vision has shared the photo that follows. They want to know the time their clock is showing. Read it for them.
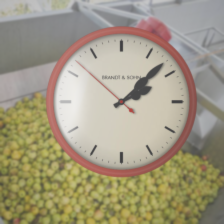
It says 2:07:52
